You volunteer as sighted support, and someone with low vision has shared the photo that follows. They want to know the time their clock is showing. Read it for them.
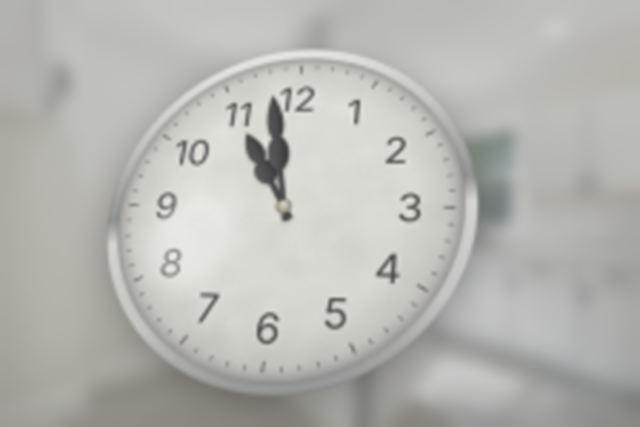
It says 10:58
